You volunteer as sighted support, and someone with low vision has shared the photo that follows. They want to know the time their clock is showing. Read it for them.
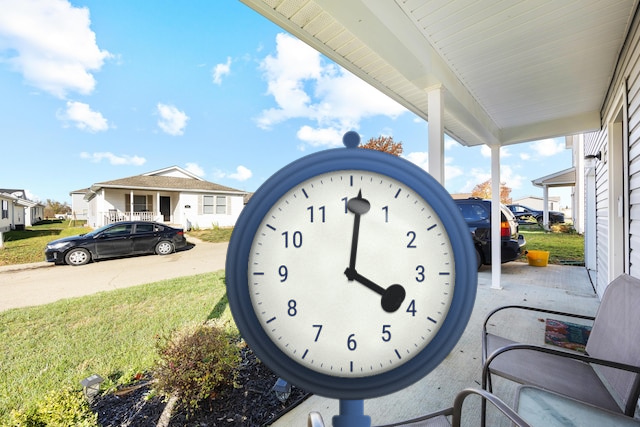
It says 4:01
